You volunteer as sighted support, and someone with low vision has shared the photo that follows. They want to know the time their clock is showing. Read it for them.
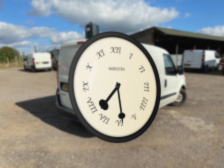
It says 7:29
